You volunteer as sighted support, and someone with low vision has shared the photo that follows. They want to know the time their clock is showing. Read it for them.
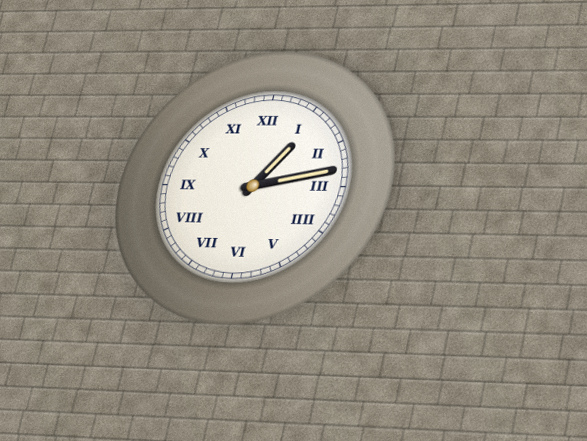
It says 1:13
